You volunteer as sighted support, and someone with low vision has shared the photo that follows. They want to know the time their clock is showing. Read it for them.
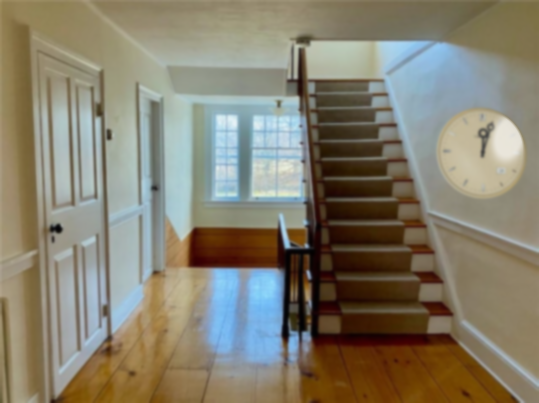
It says 12:03
